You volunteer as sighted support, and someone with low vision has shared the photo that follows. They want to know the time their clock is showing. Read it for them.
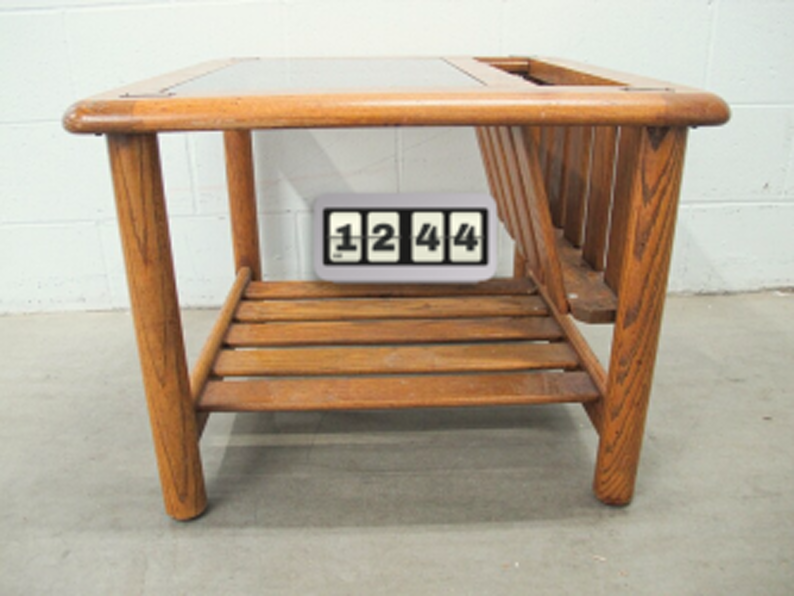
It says 12:44
